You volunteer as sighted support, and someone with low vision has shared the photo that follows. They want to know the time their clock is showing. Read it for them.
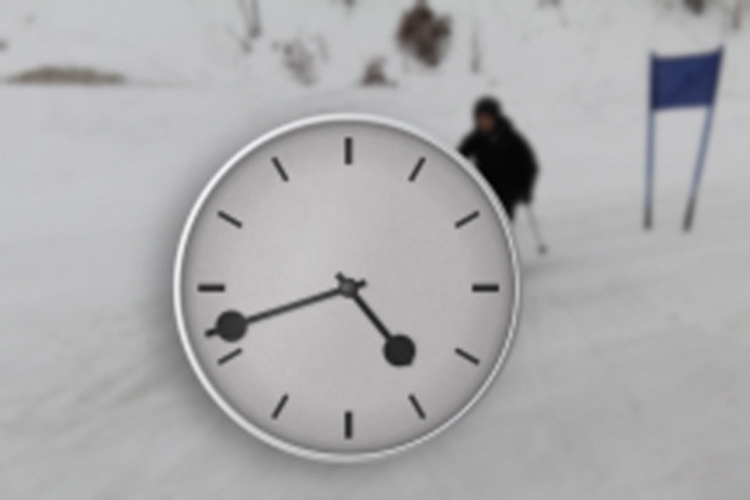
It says 4:42
